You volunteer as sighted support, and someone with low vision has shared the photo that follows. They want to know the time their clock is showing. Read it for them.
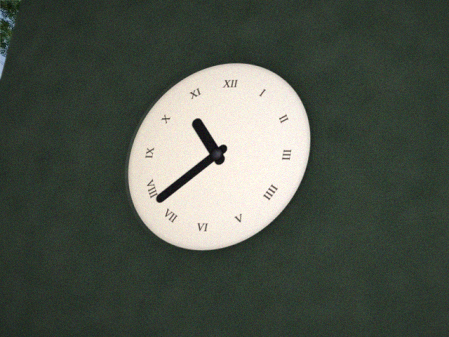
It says 10:38
